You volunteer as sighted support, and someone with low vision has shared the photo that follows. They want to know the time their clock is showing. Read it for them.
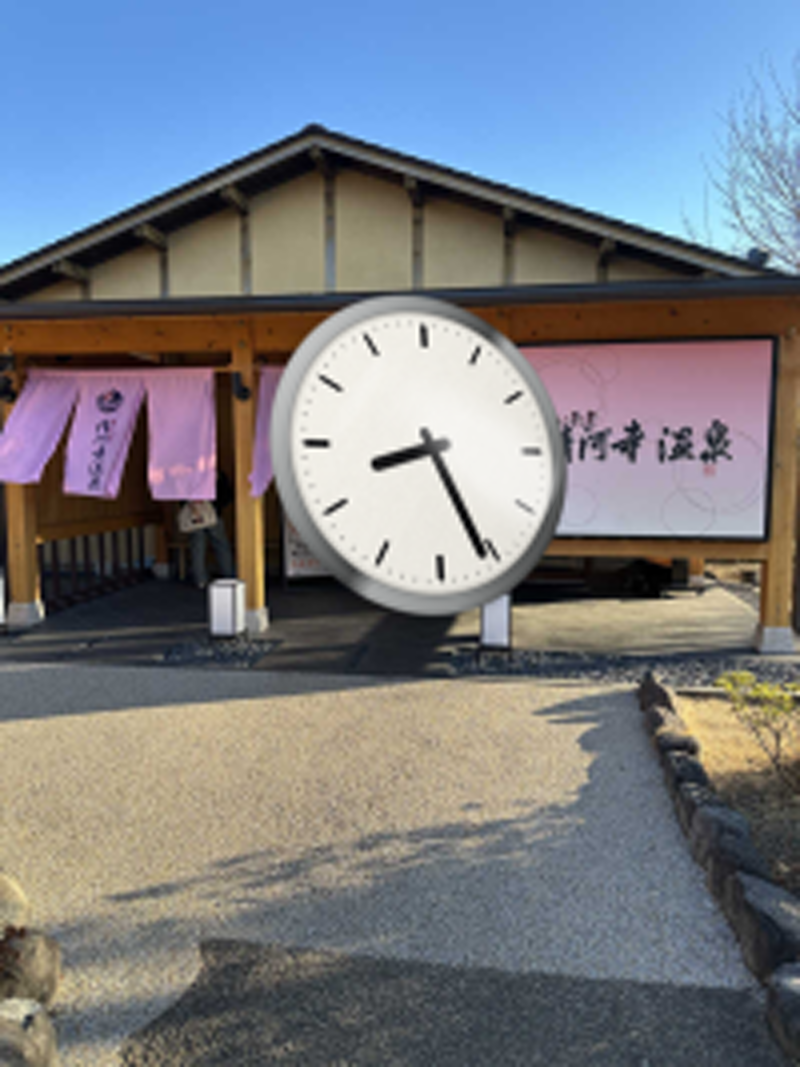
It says 8:26
